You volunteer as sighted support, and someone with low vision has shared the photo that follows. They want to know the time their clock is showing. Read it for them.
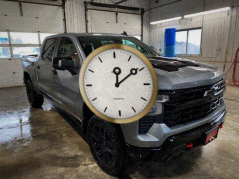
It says 12:09
